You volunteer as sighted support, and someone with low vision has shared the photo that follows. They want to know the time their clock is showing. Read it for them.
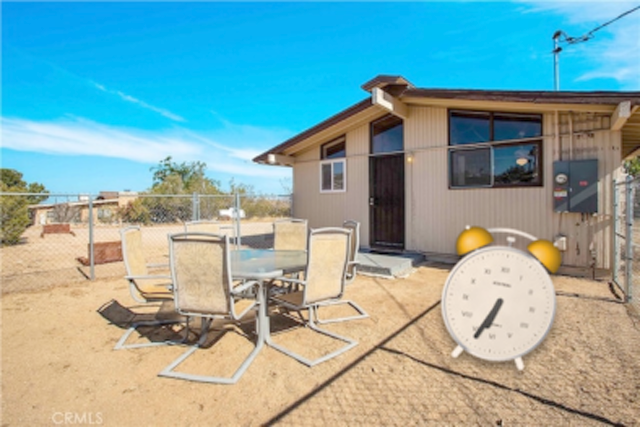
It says 6:34
